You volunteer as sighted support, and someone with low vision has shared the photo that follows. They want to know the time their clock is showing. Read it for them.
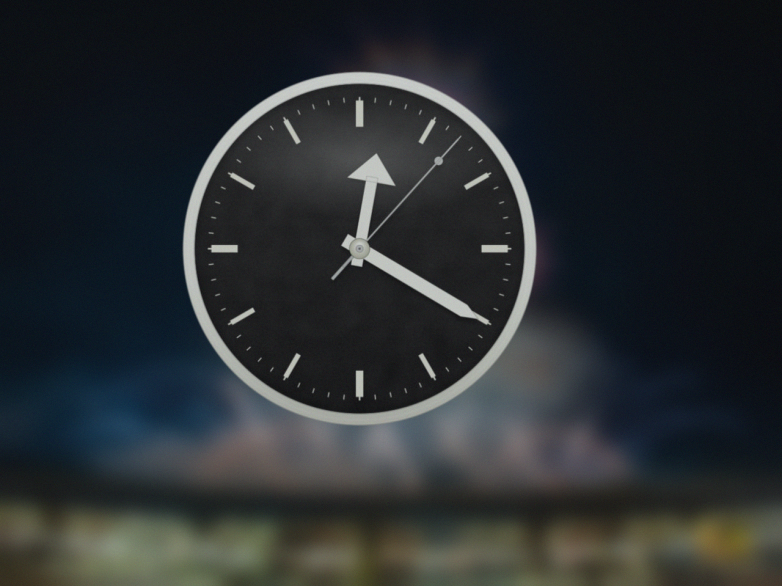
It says 12:20:07
